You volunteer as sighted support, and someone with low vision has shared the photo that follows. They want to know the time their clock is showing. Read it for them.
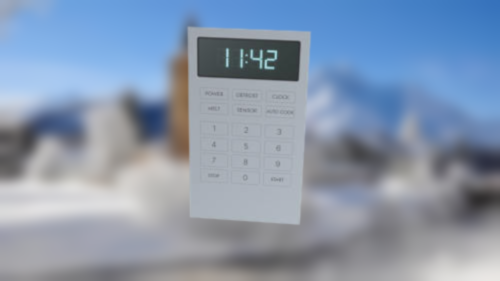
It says 11:42
